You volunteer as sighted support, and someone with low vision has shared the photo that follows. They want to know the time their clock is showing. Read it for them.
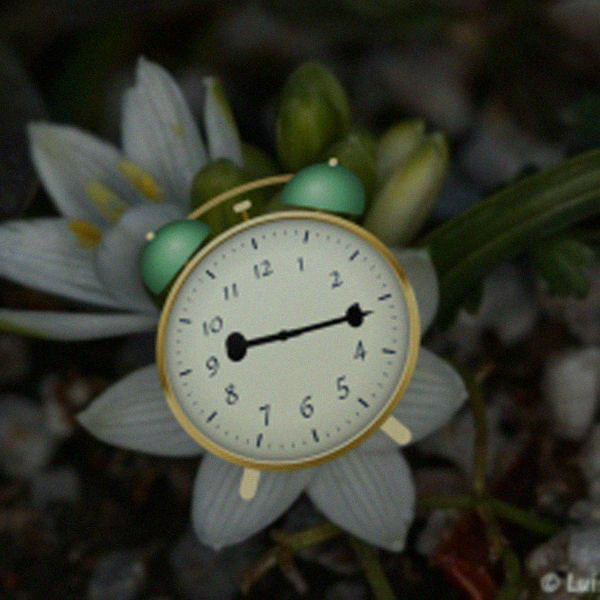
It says 9:16
